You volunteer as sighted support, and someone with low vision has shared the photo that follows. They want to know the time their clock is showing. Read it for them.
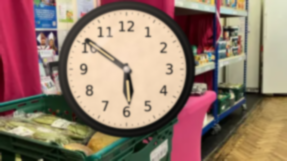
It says 5:51
